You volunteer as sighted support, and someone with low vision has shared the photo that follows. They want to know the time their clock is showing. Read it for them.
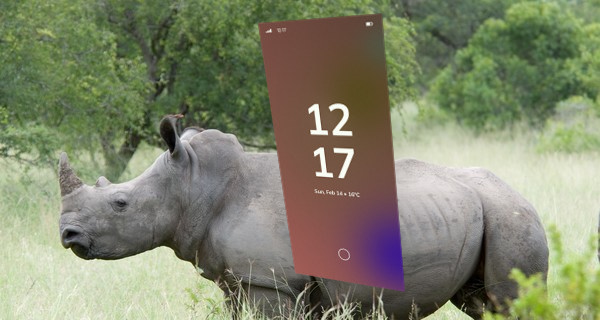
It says 12:17
